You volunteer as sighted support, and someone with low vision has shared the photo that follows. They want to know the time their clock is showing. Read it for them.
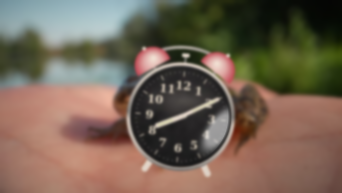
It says 8:10
